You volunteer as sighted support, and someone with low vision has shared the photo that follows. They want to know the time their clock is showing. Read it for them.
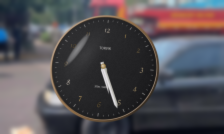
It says 5:26
